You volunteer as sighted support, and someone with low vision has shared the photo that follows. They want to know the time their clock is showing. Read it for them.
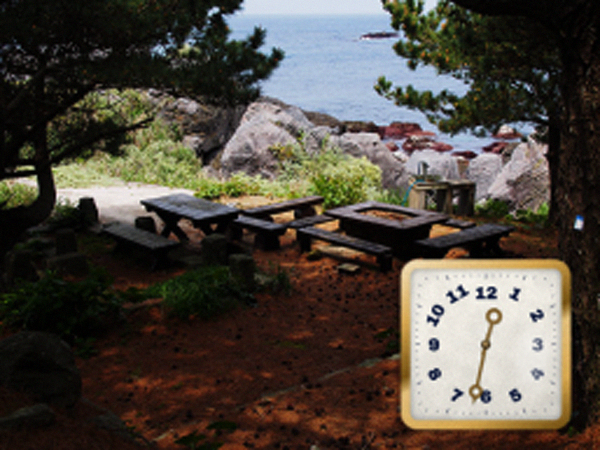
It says 12:32
